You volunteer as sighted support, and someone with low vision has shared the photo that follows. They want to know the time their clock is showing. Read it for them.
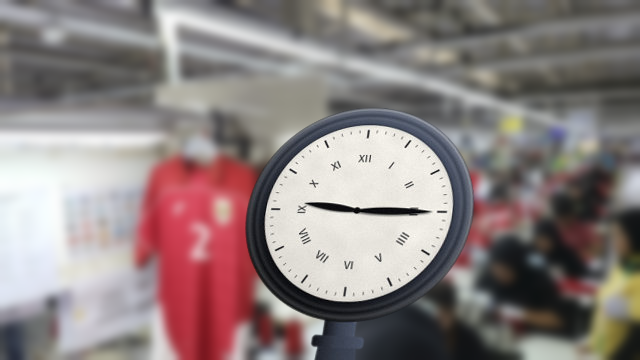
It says 9:15
